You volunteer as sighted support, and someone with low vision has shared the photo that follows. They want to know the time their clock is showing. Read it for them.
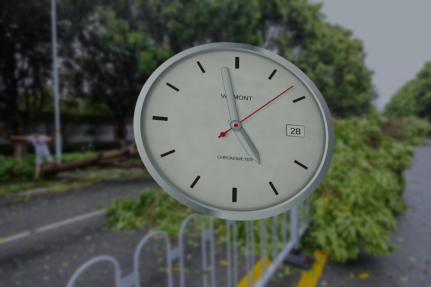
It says 4:58:08
